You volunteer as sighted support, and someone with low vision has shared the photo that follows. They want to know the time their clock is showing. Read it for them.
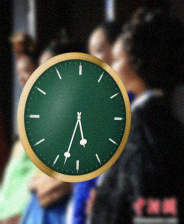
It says 5:33
